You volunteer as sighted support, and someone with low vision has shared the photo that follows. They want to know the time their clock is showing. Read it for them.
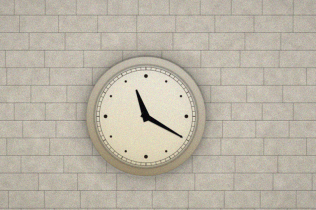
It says 11:20
